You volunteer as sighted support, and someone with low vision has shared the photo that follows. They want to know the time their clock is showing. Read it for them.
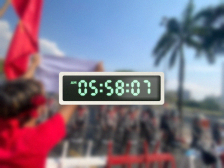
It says 5:58:07
